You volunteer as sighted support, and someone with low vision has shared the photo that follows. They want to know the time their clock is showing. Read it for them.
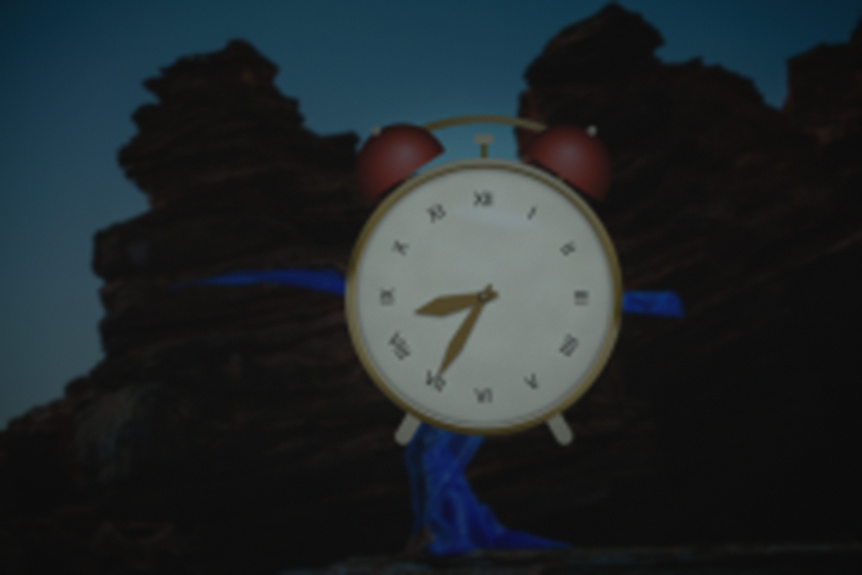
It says 8:35
